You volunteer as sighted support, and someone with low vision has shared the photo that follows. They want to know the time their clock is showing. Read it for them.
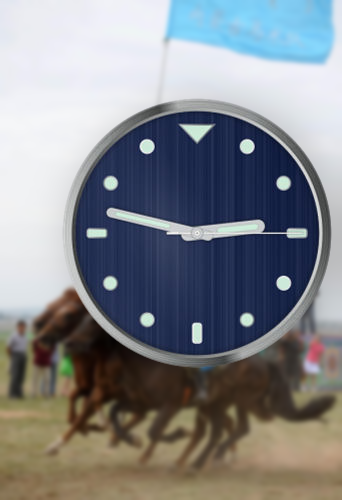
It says 2:47:15
